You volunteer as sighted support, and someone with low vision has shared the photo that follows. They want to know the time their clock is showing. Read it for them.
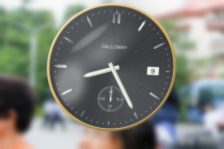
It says 8:25
